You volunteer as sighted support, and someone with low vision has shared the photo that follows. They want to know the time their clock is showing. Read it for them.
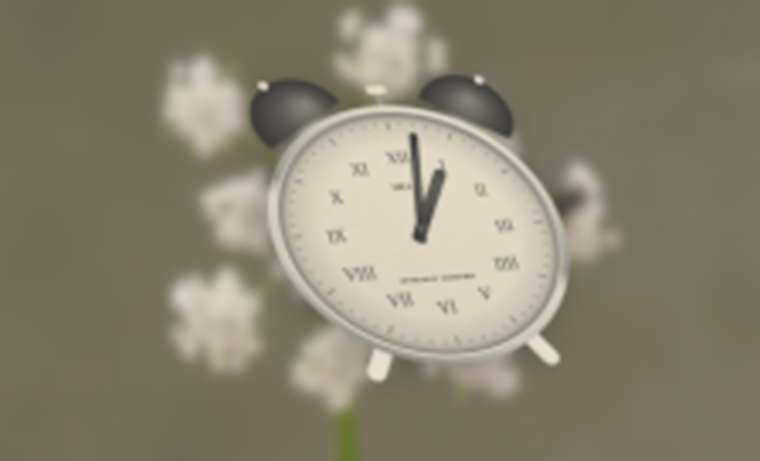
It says 1:02
